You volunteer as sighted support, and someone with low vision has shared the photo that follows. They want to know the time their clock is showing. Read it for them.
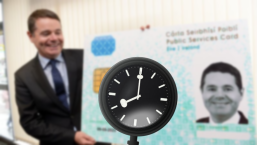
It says 8:00
